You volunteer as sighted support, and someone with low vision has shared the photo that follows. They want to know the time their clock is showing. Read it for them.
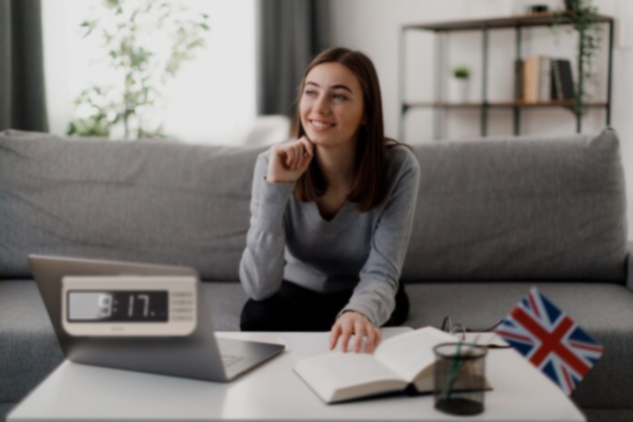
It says 9:17
